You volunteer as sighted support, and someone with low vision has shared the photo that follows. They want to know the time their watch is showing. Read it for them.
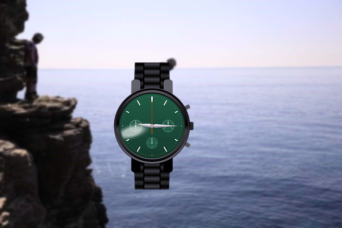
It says 9:15
